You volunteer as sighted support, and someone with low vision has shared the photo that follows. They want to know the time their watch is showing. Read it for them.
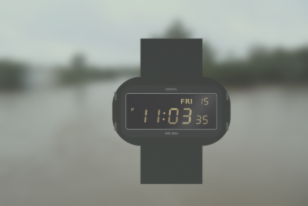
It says 11:03:35
